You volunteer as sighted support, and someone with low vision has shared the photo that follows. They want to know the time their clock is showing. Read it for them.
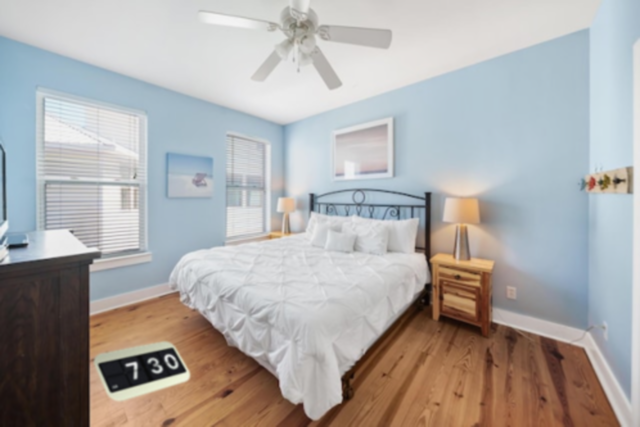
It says 7:30
